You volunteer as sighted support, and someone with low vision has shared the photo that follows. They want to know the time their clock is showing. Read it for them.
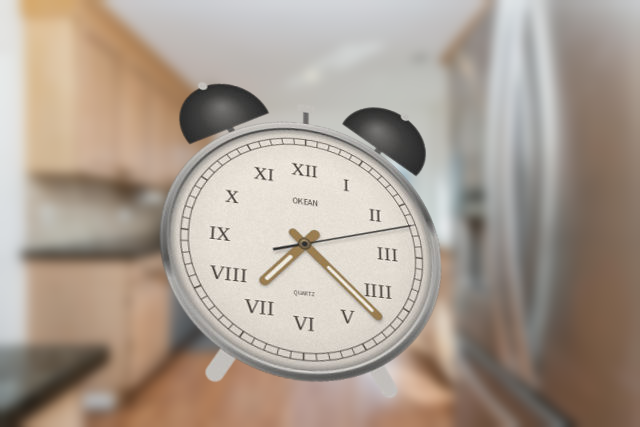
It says 7:22:12
